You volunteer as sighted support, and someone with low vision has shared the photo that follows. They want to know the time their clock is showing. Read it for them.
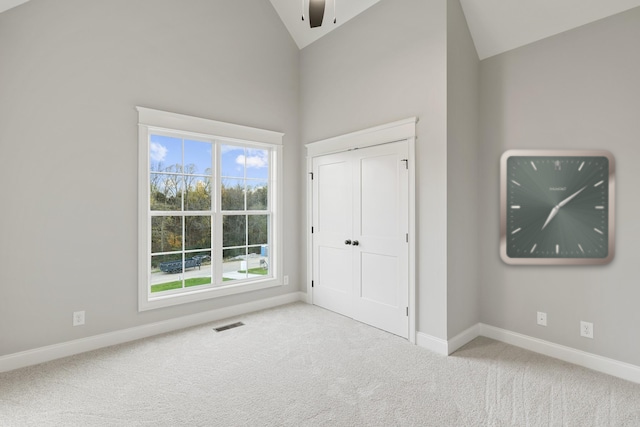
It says 7:09
